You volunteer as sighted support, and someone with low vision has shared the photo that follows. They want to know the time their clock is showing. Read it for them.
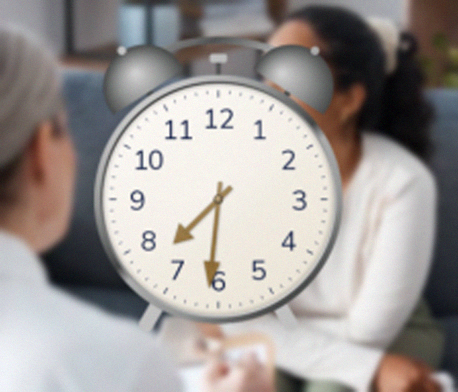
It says 7:31
